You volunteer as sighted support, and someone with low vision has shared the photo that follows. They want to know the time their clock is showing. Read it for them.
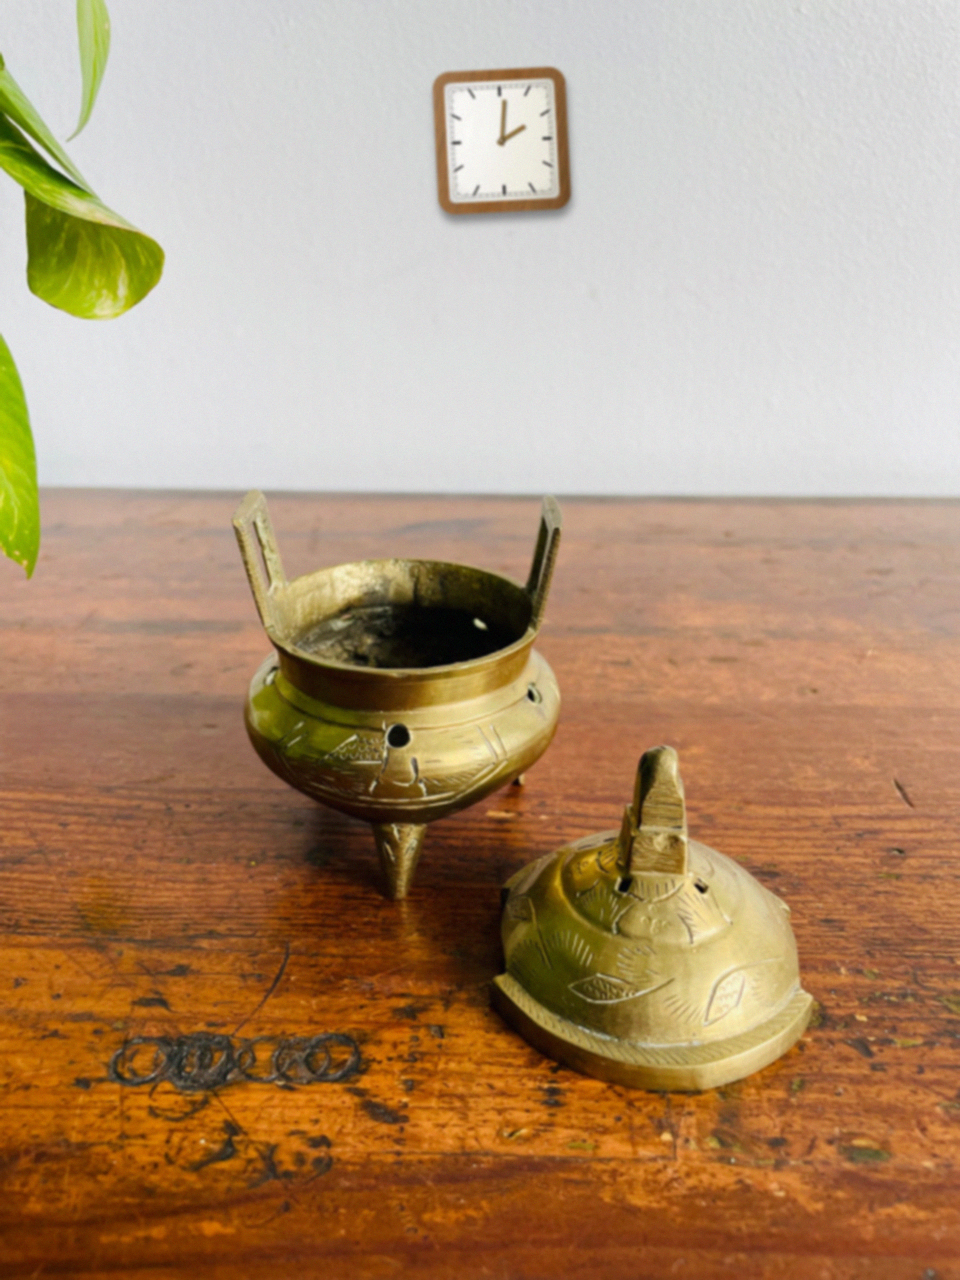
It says 2:01
